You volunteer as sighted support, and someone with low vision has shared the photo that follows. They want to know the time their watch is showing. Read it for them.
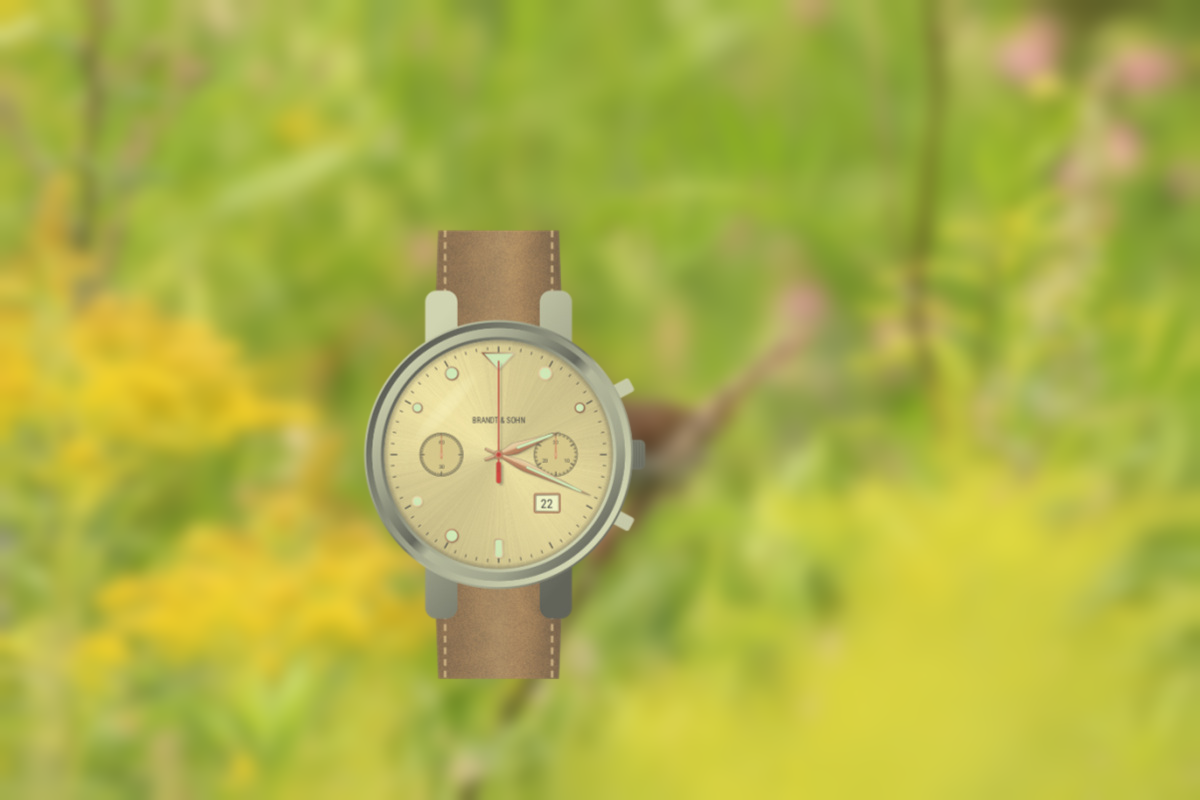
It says 2:19
